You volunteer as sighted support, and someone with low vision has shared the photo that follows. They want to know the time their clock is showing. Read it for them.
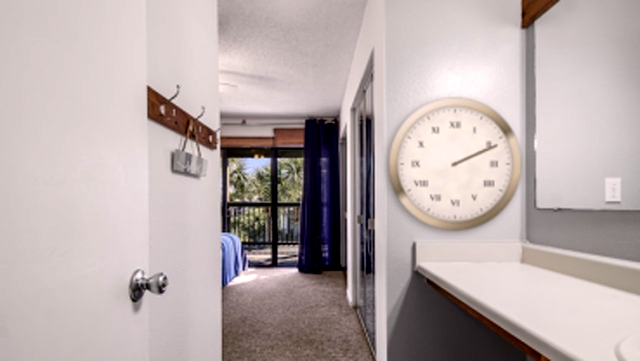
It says 2:11
